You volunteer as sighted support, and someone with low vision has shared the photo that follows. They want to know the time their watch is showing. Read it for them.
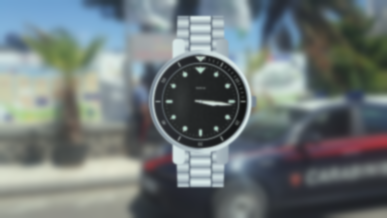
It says 3:16
